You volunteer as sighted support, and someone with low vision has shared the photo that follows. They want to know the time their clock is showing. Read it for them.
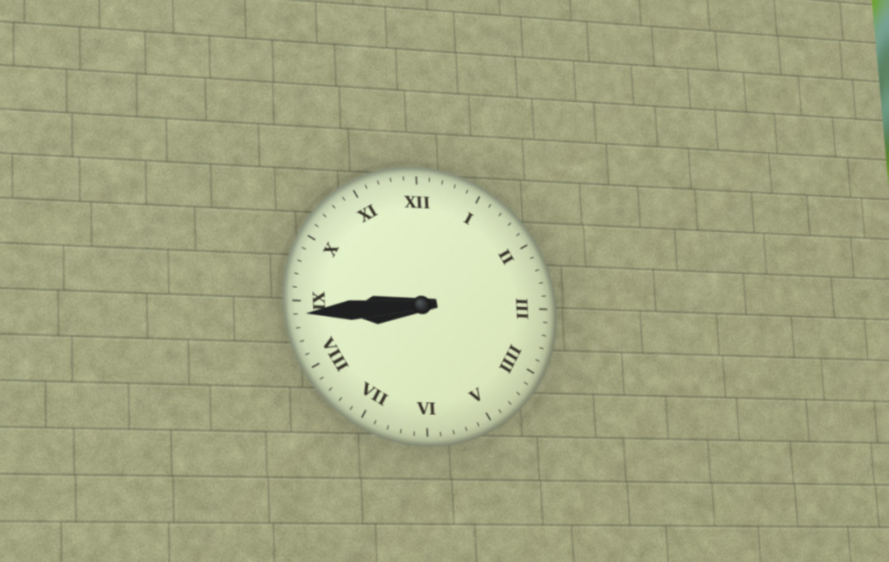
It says 8:44
